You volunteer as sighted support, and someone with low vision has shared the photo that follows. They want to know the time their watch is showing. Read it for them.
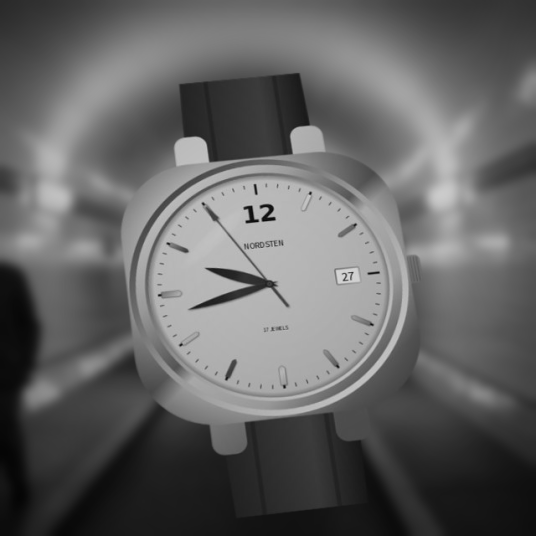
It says 9:42:55
